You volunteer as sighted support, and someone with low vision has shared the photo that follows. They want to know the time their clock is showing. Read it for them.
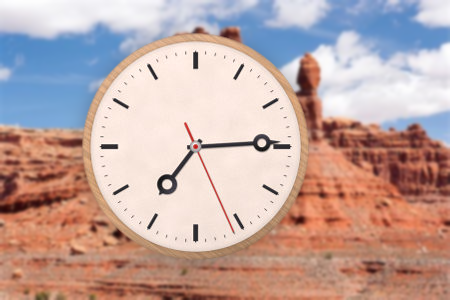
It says 7:14:26
